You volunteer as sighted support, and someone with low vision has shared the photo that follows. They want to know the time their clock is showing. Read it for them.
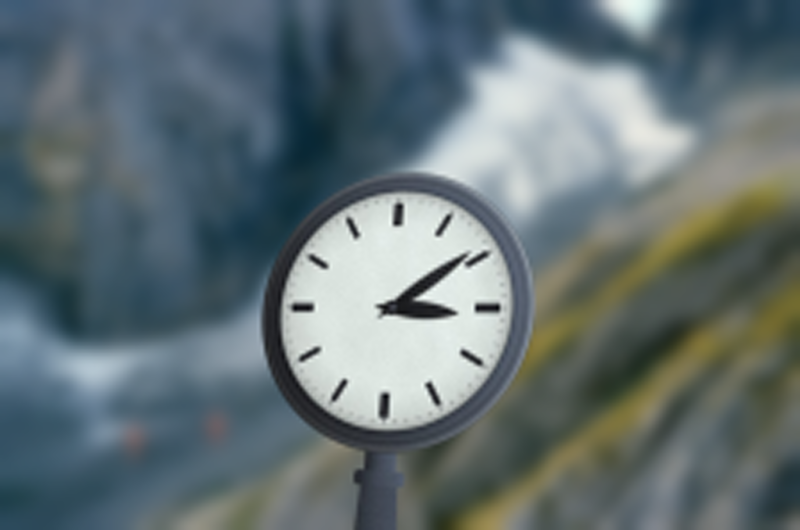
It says 3:09
